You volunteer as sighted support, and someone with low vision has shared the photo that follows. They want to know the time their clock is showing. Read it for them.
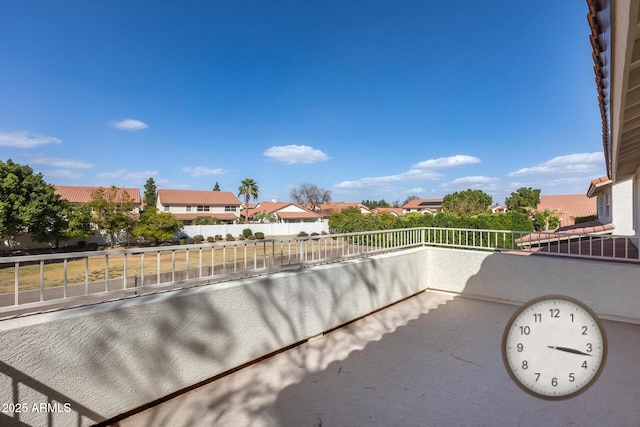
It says 3:17
